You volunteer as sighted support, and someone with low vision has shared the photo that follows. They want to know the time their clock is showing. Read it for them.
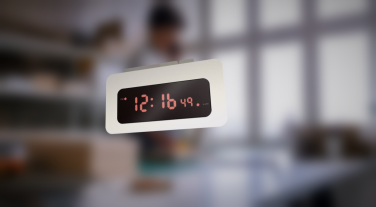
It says 12:16:49
